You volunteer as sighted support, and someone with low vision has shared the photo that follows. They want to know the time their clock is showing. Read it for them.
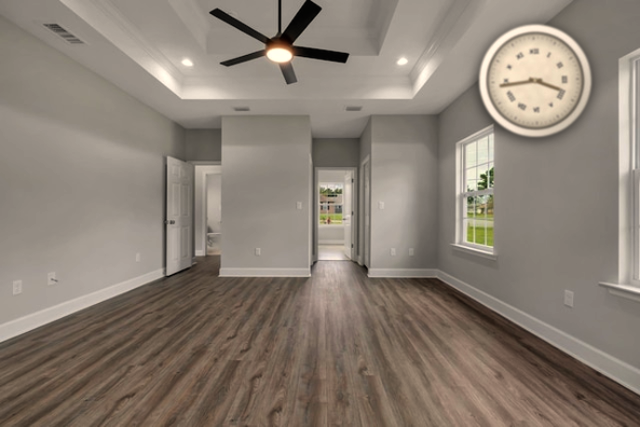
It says 3:44
